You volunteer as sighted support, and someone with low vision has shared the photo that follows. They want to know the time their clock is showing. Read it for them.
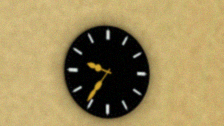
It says 9:36
